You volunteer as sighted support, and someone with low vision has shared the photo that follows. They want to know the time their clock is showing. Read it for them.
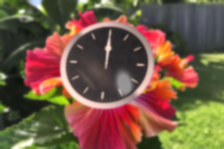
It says 12:00
